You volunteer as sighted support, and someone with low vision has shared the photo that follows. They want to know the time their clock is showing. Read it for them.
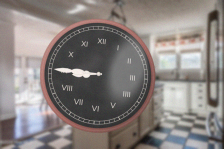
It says 8:45
